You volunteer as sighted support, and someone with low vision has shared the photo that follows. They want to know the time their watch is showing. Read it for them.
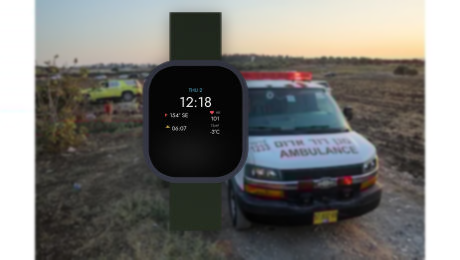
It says 12:18
